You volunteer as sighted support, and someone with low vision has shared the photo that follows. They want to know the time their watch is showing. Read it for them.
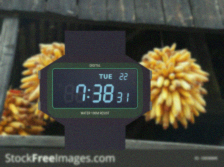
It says 7:38:31
